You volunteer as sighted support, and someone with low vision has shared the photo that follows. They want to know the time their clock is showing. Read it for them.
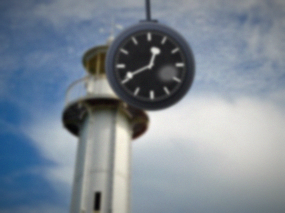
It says 12:41
